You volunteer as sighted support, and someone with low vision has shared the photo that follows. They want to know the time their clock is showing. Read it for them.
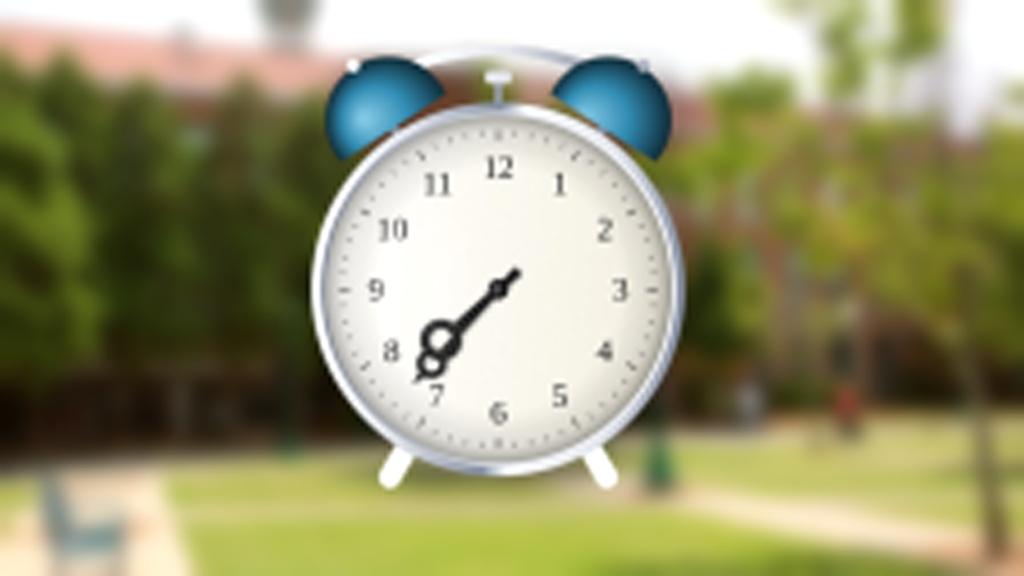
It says 7:37
